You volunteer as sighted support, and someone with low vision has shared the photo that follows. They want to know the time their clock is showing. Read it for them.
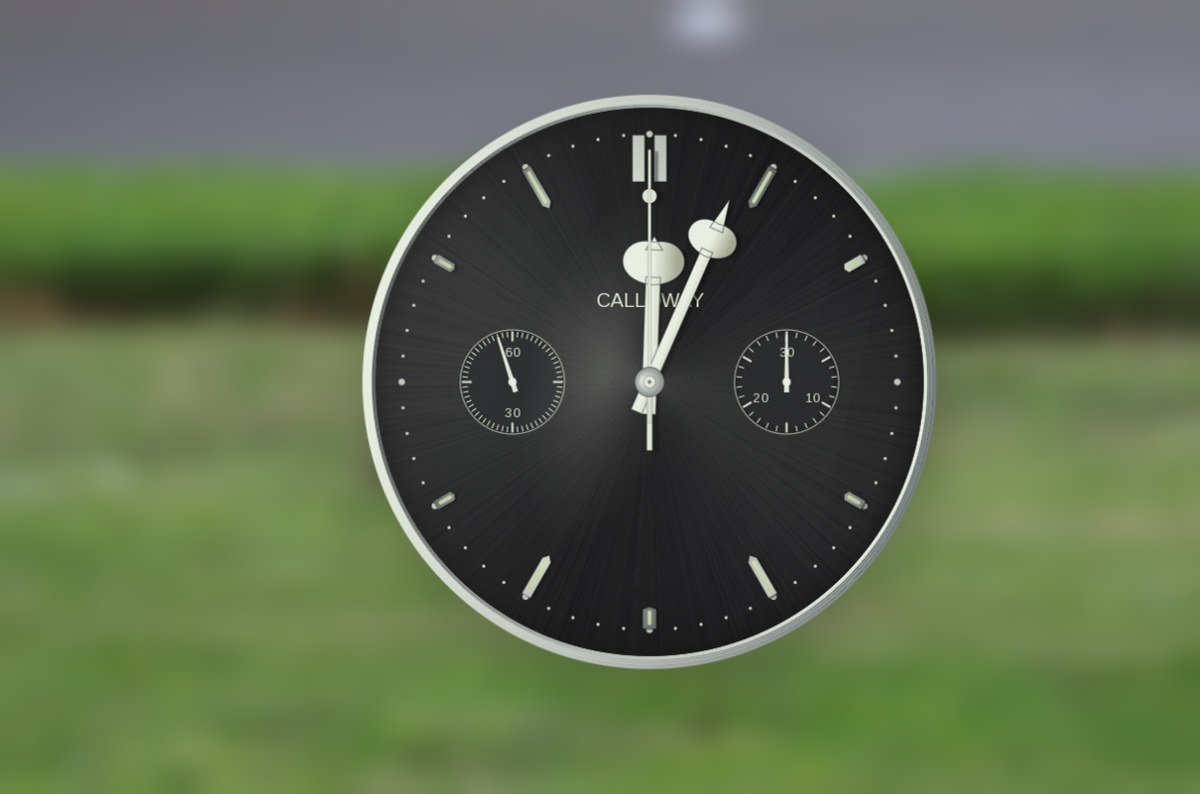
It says 12:03:57
